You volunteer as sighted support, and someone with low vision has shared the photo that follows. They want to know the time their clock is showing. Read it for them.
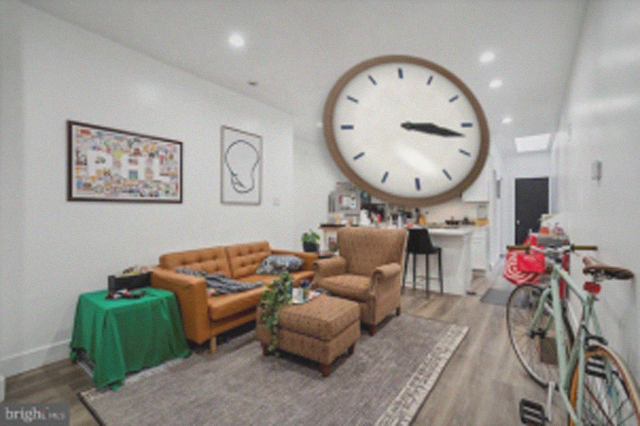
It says 3:17
